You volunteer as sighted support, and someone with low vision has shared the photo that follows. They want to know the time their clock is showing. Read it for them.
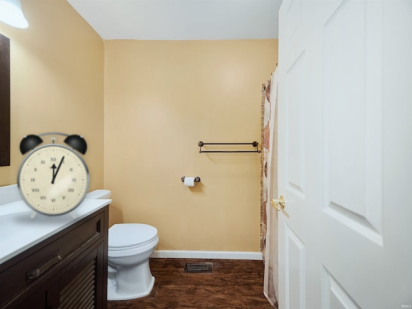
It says 12:04
